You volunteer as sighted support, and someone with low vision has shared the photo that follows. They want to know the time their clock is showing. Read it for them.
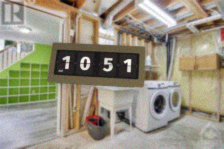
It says 10:51
